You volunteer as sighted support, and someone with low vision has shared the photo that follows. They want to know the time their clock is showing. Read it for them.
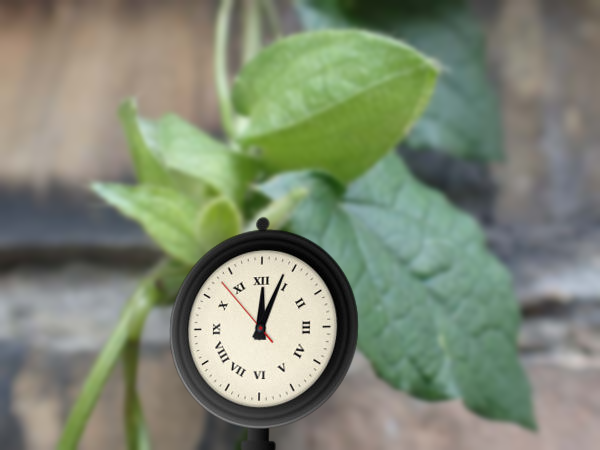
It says 12:03:53
